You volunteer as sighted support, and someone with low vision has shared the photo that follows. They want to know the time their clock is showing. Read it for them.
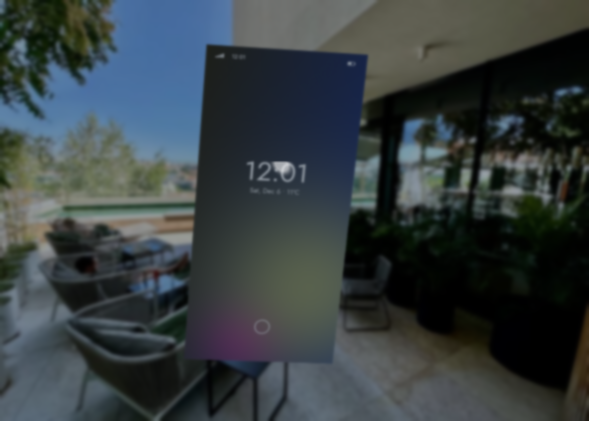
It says 12:01
